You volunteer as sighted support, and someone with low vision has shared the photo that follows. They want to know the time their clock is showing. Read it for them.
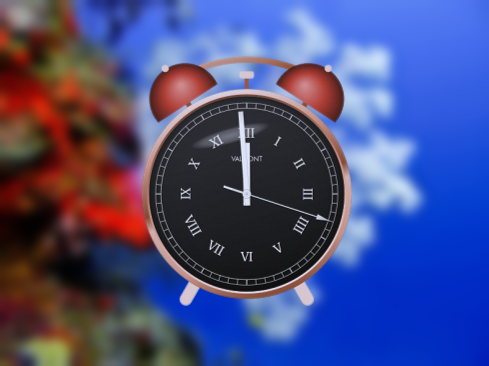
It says 11:59:18
